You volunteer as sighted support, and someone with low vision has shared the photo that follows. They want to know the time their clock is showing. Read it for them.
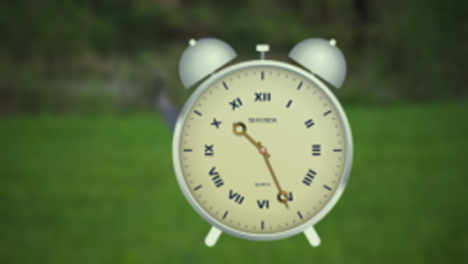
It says 10:26
